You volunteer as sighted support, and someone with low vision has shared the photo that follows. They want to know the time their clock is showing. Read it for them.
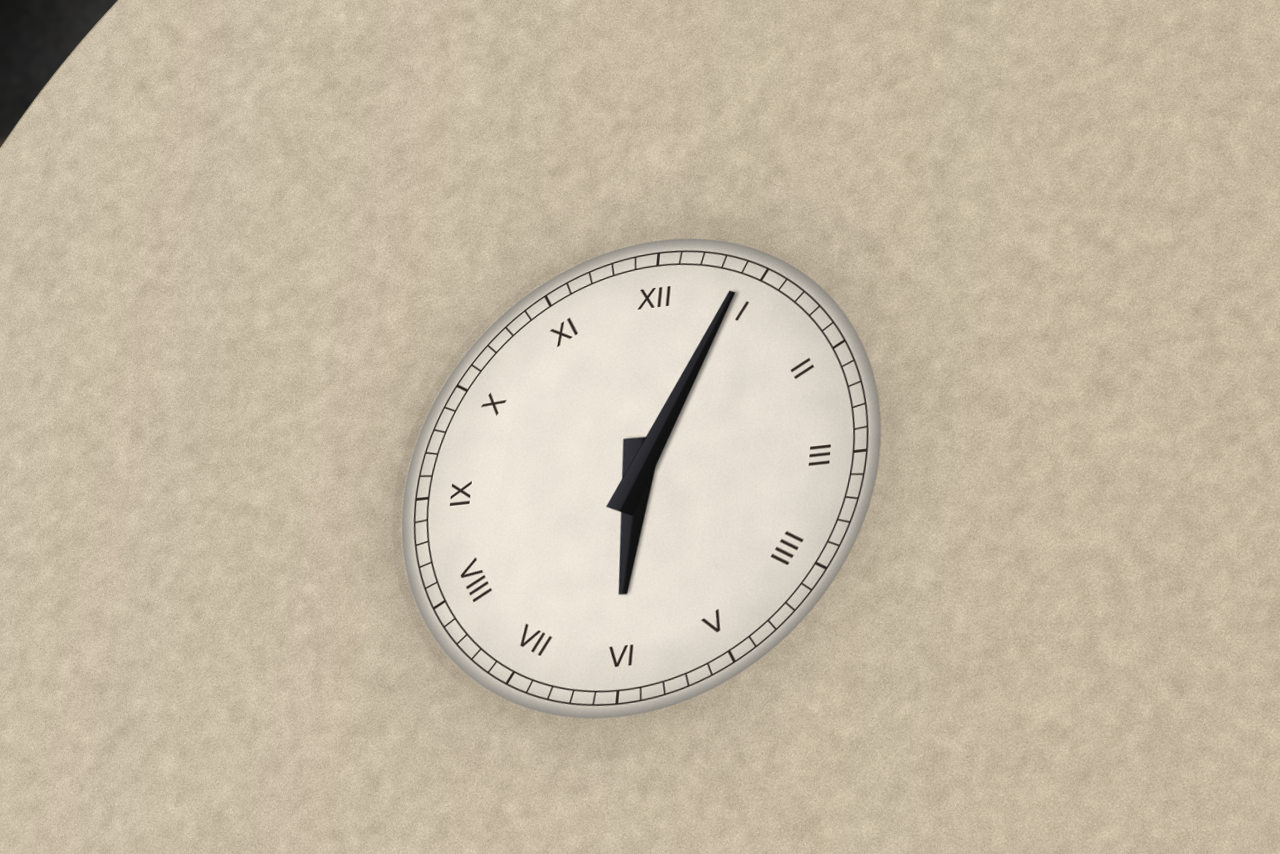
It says 6:04
